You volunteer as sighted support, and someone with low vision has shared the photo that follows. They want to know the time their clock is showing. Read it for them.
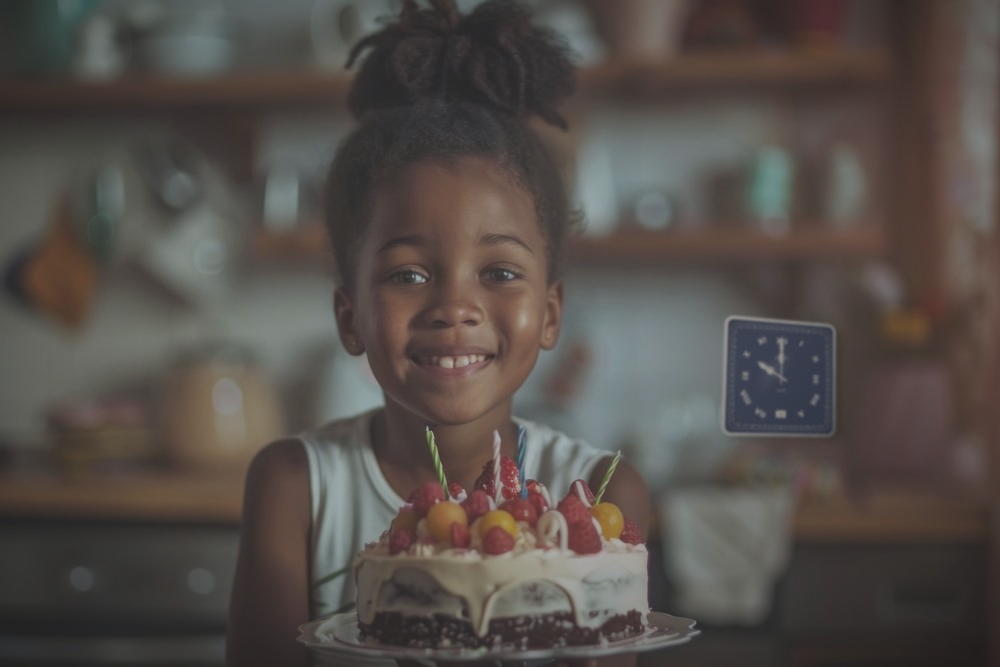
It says 10:00
